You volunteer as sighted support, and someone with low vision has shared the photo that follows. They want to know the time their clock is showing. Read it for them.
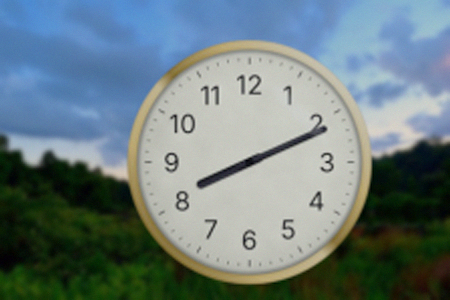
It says 8:11
